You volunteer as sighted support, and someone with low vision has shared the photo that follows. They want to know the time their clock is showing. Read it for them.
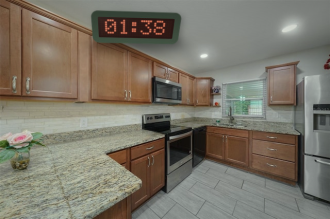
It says 1:38
